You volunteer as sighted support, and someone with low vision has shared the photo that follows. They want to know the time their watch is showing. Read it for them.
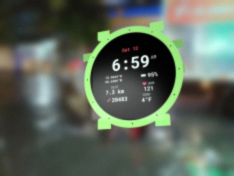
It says 6:59
